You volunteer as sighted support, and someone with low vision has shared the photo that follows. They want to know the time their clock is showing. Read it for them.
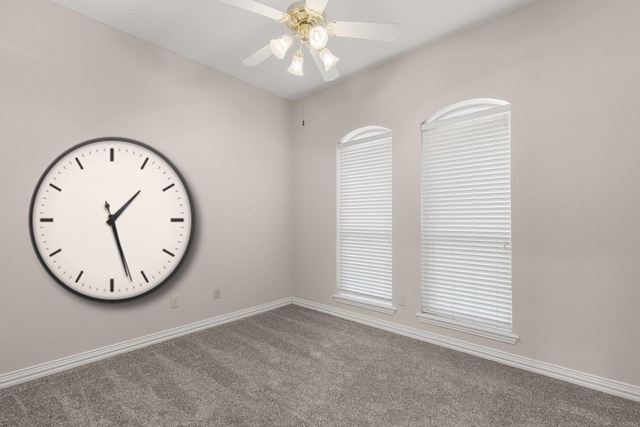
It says 1:27:27
